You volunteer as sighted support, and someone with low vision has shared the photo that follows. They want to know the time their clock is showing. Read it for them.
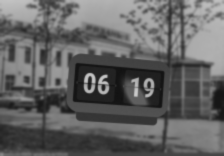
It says 6:19
